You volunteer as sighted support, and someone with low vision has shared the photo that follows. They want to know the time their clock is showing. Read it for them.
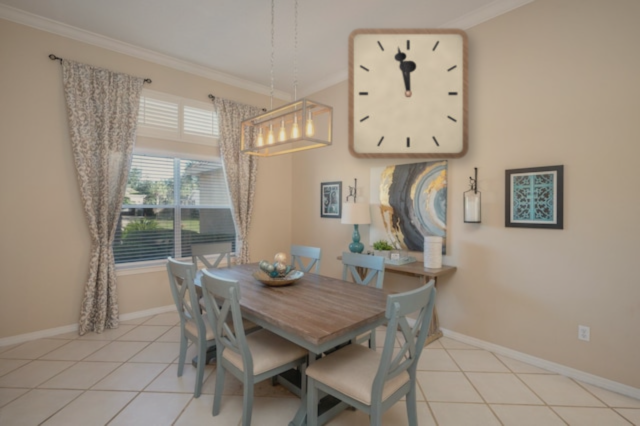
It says 11:58
